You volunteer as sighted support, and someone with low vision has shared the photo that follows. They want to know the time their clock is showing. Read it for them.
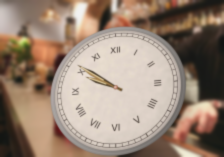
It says 9:51
